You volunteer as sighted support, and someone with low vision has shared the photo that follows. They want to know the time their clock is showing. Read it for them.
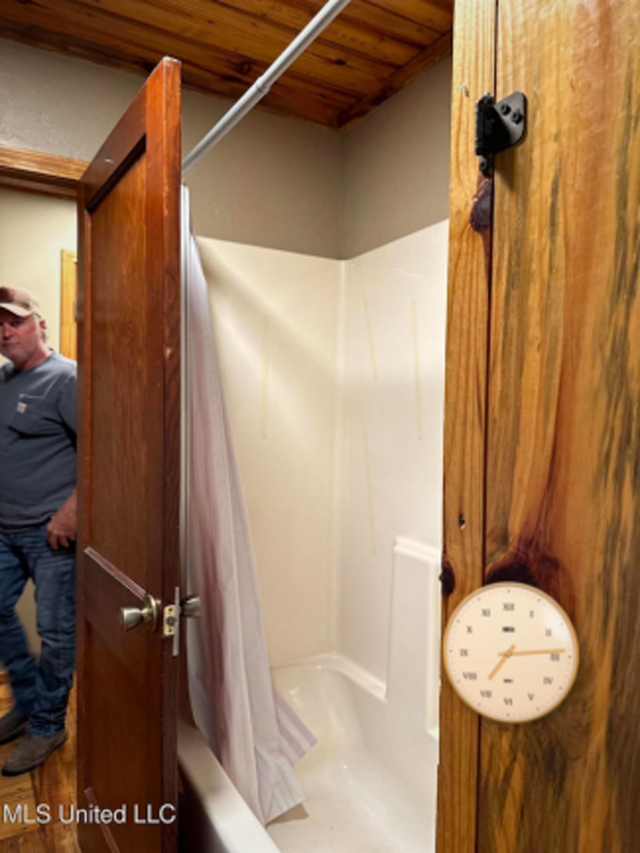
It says 7:14
